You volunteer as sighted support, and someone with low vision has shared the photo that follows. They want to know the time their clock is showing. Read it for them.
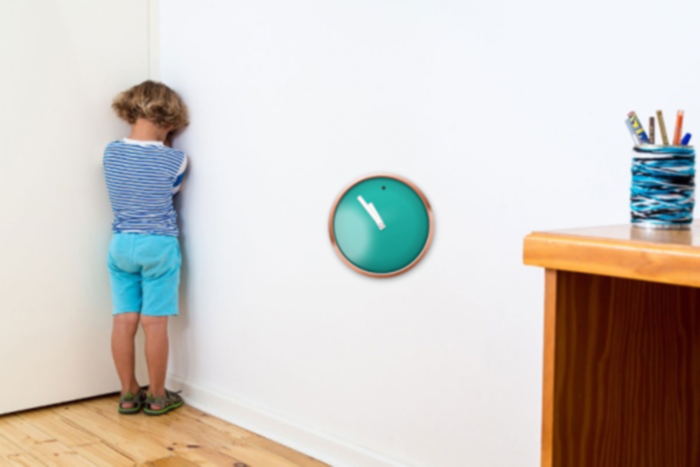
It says 10:53
